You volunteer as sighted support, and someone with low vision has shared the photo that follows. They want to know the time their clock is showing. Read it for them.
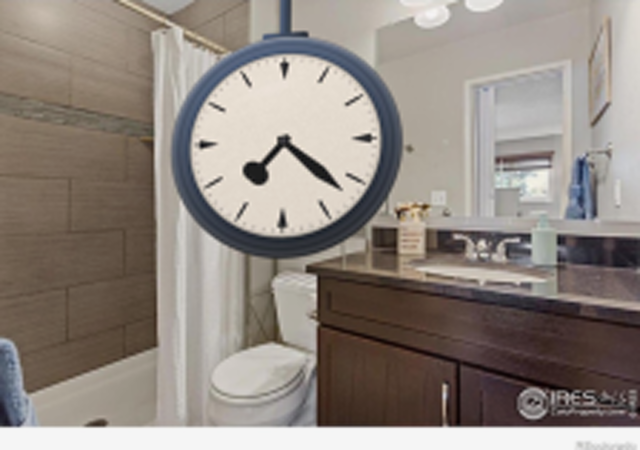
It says 7:22
